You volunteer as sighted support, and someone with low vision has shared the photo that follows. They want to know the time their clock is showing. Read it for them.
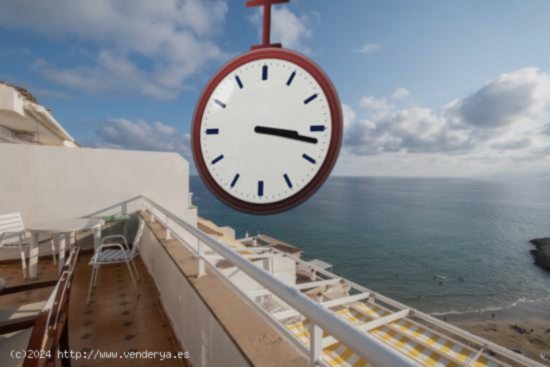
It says 3:17
